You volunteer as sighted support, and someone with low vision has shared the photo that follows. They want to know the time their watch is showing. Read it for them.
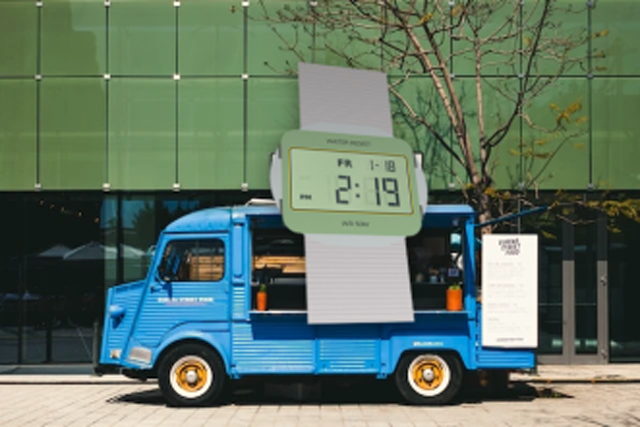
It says 2:19
